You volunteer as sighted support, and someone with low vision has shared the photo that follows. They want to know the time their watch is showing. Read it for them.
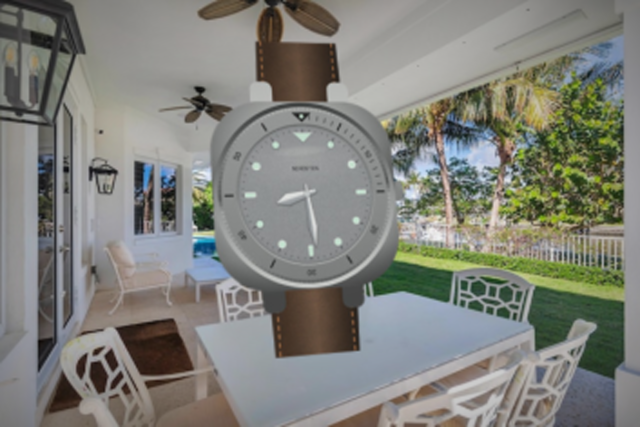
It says 8:29
